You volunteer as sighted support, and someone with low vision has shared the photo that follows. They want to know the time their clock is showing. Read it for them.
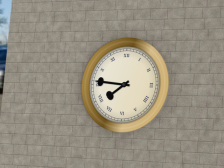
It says 7:46
